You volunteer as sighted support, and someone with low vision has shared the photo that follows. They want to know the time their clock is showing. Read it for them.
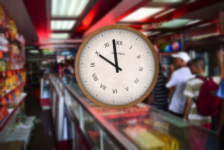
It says 9:58
